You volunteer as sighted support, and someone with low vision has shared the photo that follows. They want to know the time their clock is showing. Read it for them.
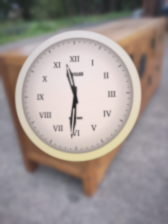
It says 11:31
